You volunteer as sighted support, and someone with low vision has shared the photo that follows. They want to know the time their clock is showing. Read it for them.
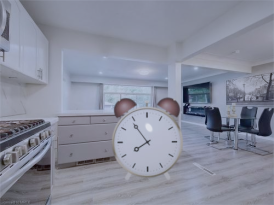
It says 7:54
